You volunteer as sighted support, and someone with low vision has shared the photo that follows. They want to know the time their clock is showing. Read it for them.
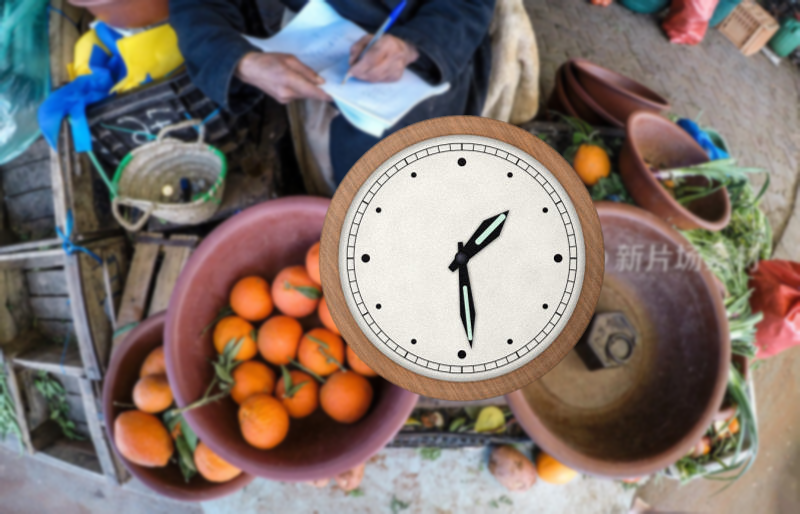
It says 1:29
